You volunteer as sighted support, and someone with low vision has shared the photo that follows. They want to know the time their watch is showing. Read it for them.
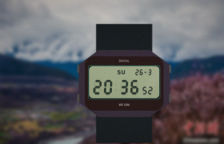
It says 20:36:52
